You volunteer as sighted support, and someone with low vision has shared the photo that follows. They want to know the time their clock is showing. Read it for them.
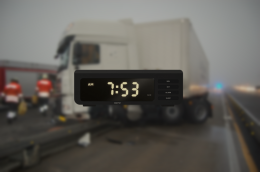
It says 7:53
